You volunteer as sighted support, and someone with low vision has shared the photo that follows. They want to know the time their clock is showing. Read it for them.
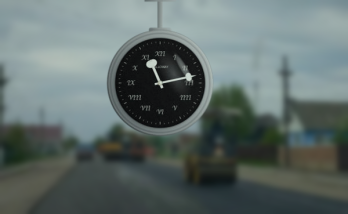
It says 11:13
